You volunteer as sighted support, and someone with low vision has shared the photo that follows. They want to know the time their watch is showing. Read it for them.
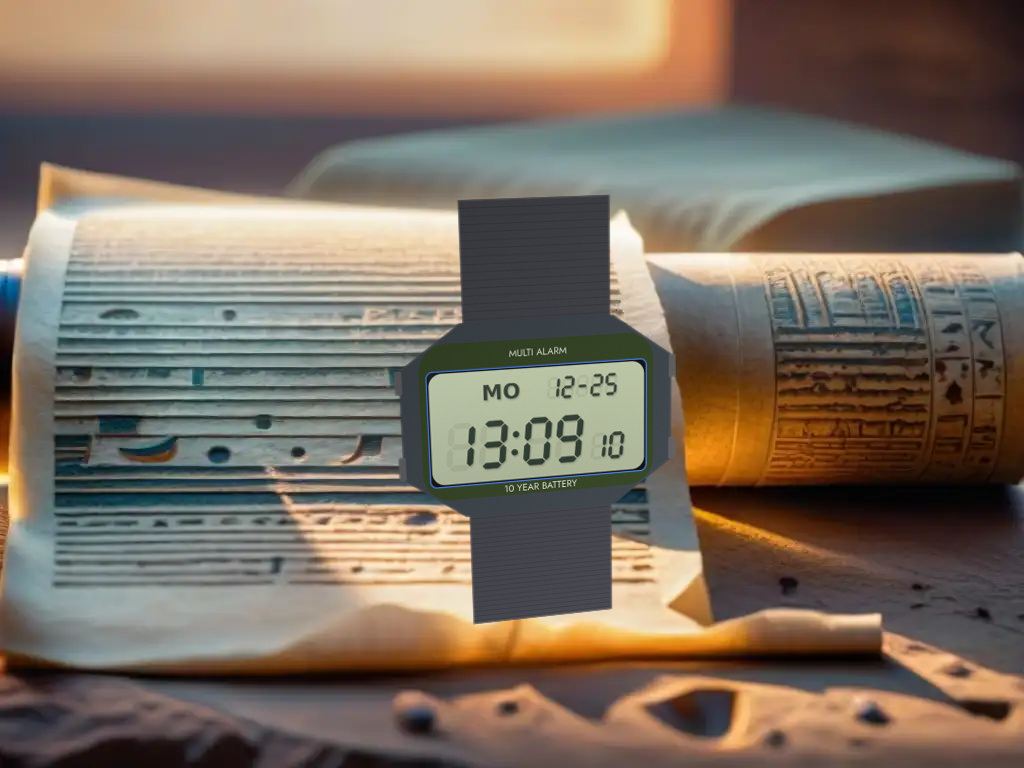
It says 13:09:10
